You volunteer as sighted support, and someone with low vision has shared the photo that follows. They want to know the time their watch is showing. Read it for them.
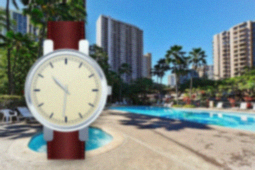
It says 10:31
